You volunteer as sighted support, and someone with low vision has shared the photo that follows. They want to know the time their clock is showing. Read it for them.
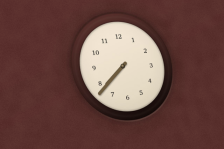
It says 7:38
